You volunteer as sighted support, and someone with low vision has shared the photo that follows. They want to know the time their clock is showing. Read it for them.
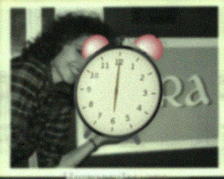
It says 6:00
